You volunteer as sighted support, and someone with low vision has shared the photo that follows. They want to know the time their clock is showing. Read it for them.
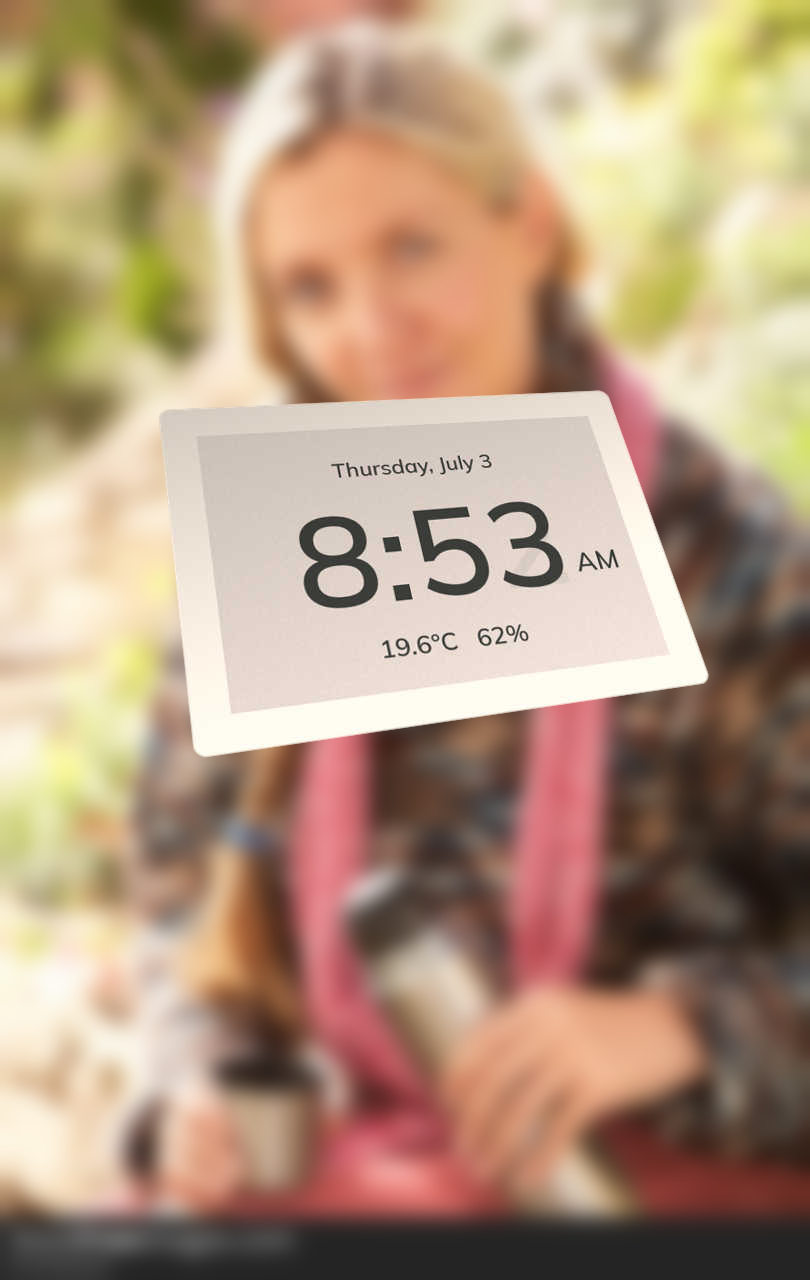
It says 8:53
